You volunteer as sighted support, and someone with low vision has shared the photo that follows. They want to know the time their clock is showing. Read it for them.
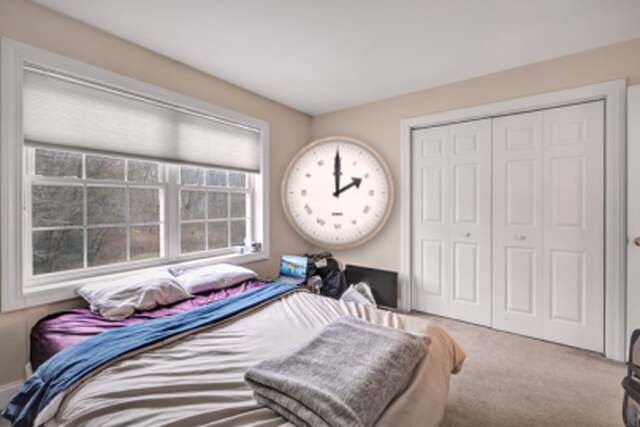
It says 2:00
